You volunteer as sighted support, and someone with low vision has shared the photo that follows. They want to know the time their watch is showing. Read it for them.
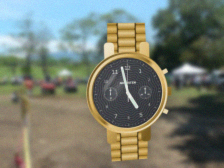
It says 4:58
